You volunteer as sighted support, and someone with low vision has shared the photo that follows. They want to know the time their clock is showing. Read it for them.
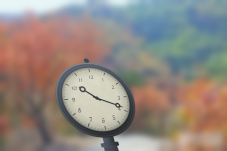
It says 10:19
